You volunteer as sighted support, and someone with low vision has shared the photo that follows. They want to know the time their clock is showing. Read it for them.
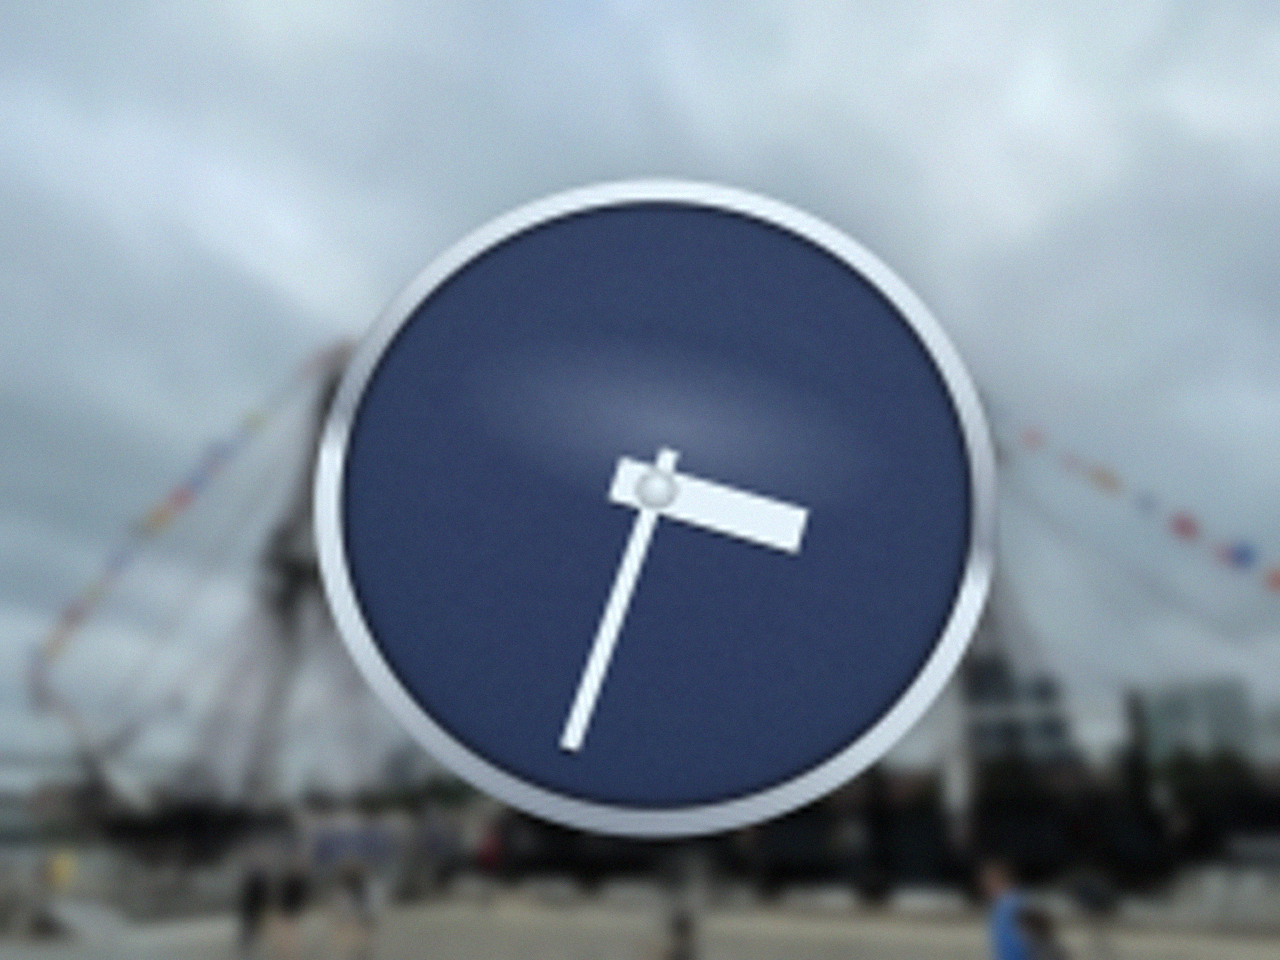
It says 3:33
